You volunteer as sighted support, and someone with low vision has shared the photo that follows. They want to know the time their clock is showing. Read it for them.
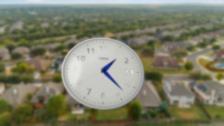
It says 1:23
